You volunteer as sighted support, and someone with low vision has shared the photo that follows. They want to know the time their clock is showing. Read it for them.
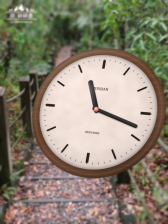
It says 11:18
